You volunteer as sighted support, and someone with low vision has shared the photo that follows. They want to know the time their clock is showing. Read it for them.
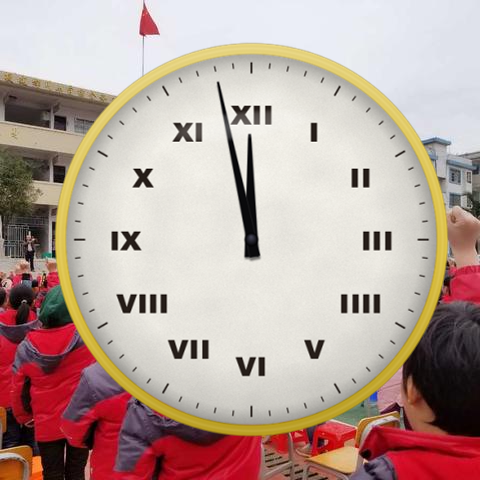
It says 11:58
